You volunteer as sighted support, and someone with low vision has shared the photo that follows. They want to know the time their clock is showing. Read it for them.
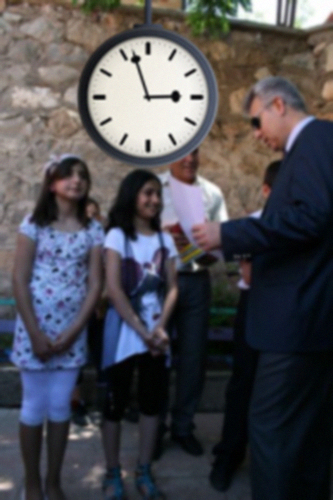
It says 2:57
